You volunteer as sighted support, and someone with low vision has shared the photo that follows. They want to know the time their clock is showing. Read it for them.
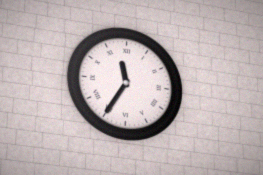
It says 11:35
